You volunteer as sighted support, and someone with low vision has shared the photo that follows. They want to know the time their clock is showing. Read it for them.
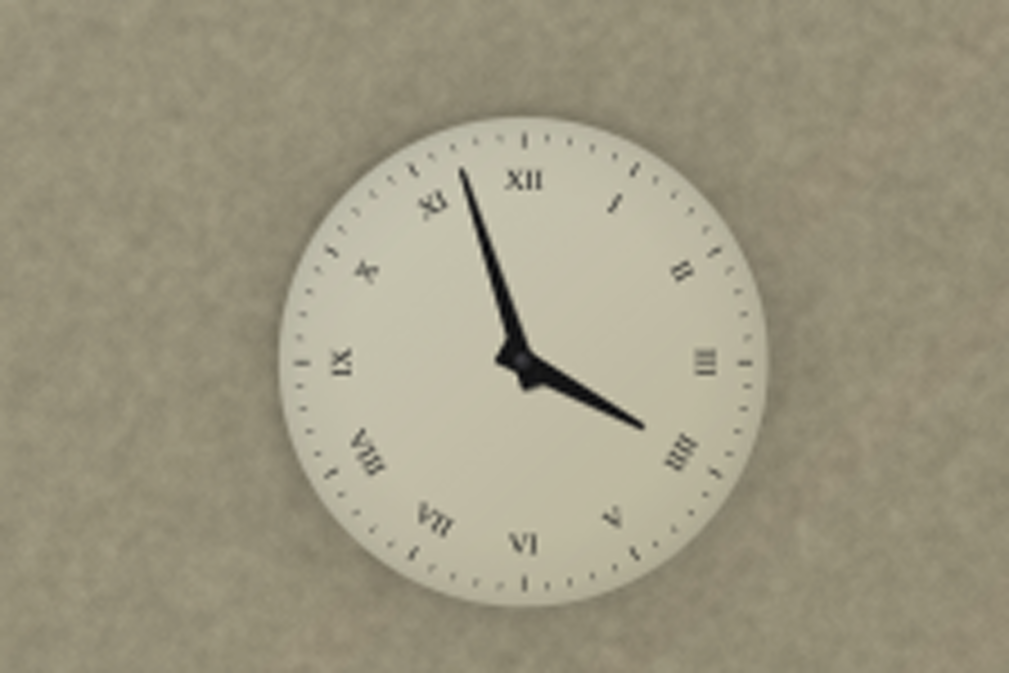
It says 3:57
